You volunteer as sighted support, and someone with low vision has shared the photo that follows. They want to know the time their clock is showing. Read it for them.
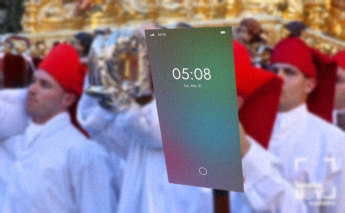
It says 5:08
